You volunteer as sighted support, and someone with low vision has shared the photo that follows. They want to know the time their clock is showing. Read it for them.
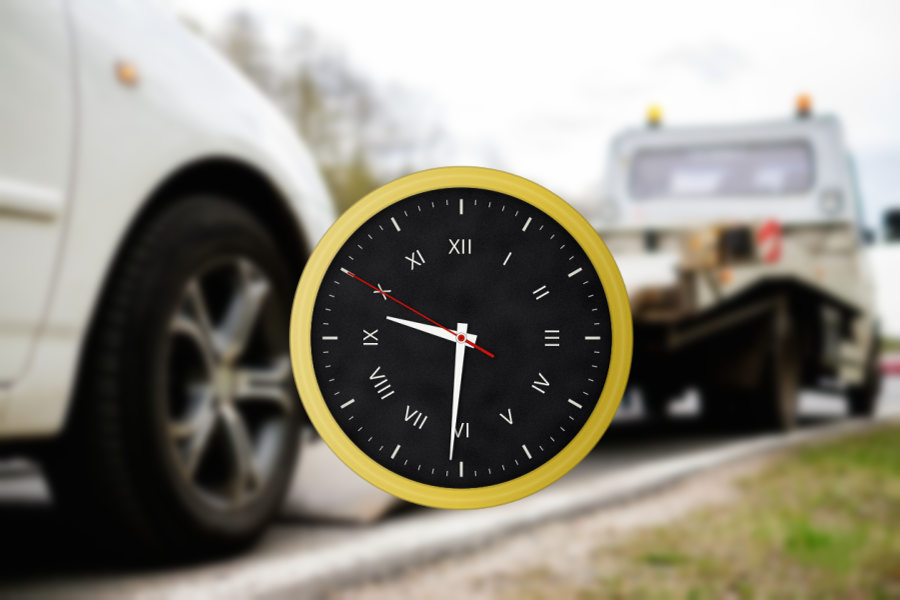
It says 9:30:50
